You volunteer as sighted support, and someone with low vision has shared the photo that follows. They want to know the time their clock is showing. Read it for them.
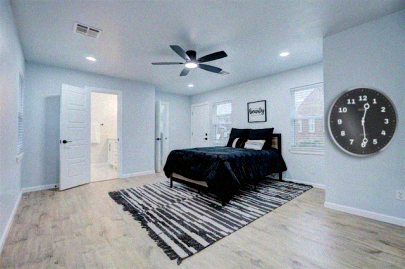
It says 12:29
